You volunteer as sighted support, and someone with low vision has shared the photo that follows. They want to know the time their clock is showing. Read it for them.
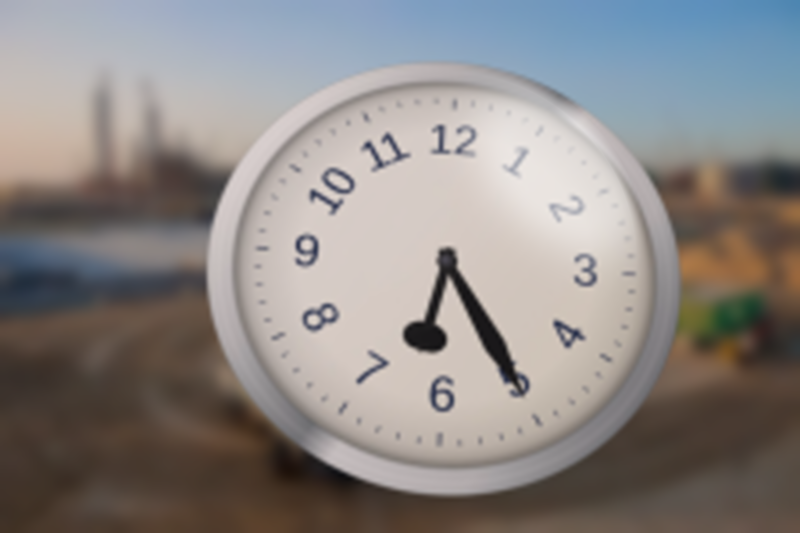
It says 6:25
